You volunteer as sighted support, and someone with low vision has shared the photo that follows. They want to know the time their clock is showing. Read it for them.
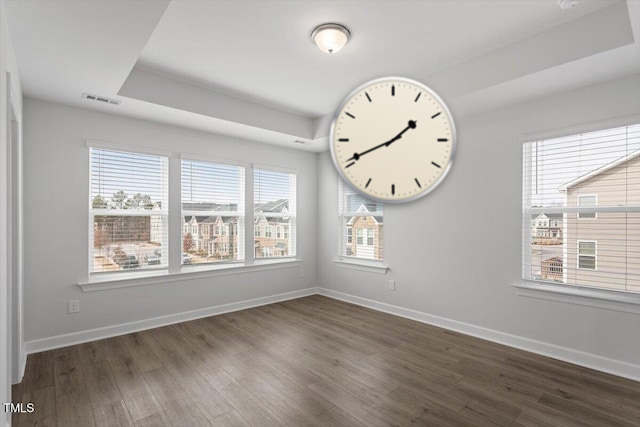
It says 1:41
